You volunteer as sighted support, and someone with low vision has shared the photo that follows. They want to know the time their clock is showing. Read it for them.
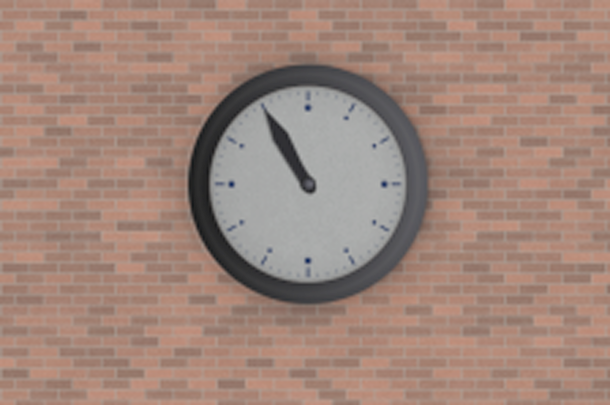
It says 10:55
